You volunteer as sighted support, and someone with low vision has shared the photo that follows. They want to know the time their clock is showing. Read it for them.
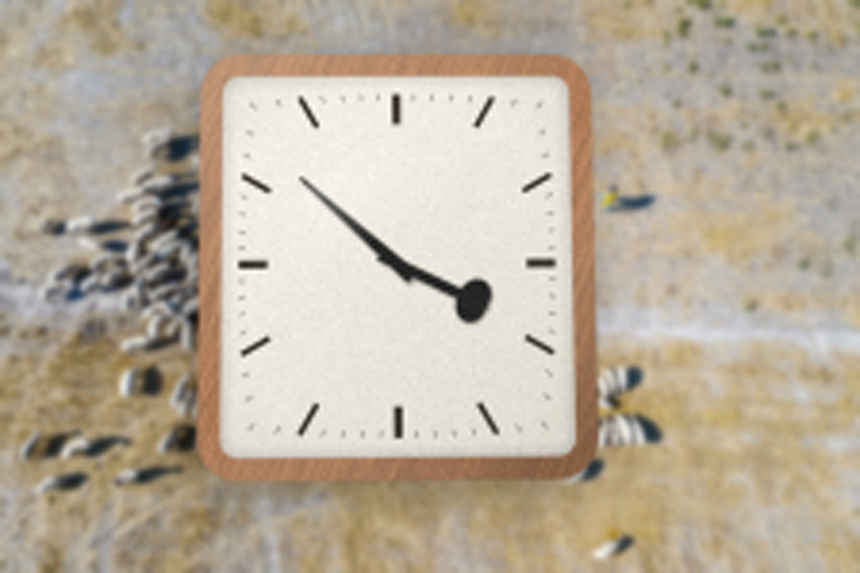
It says 3:52
